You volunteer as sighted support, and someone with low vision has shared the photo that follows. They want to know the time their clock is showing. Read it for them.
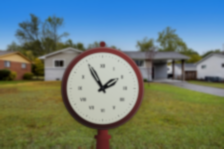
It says 1:55
